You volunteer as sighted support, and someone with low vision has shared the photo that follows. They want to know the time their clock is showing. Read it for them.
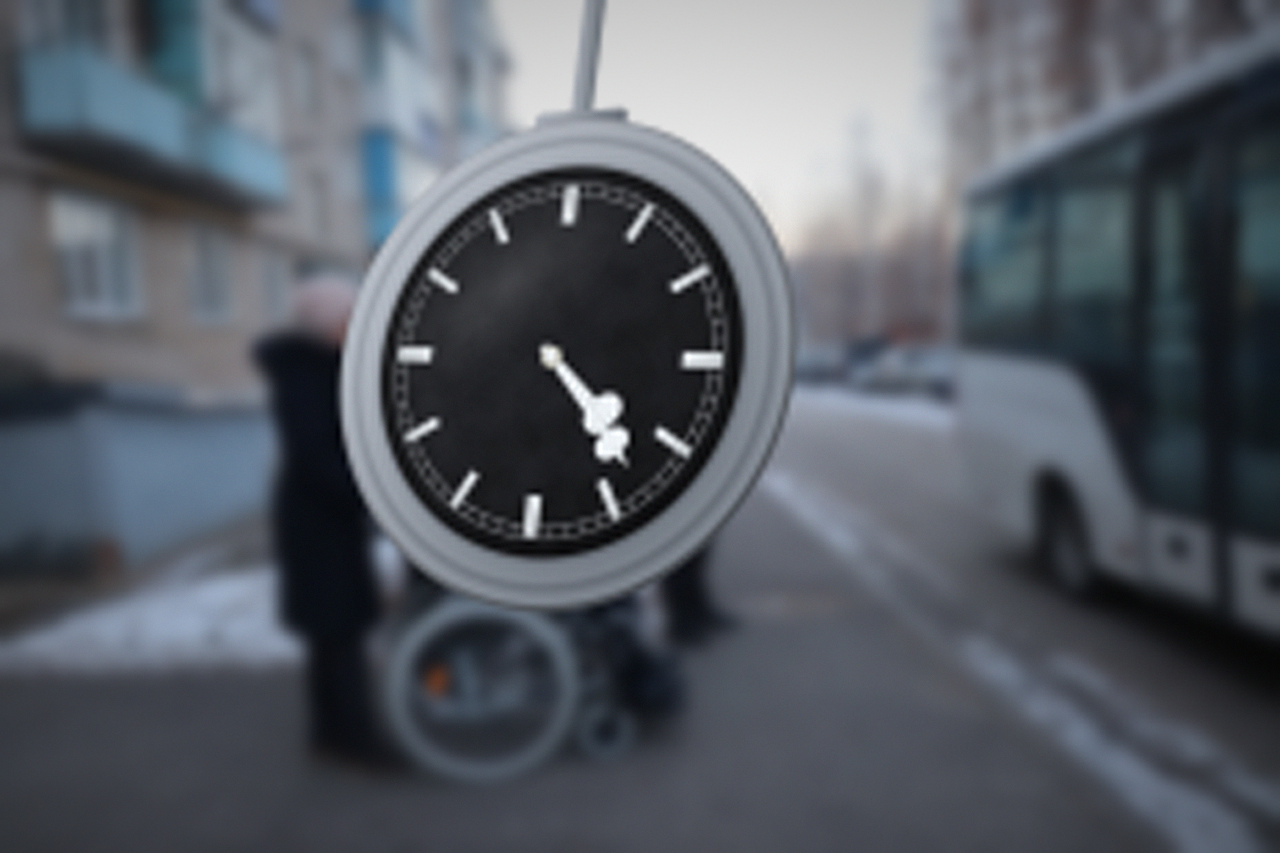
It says 4:23
